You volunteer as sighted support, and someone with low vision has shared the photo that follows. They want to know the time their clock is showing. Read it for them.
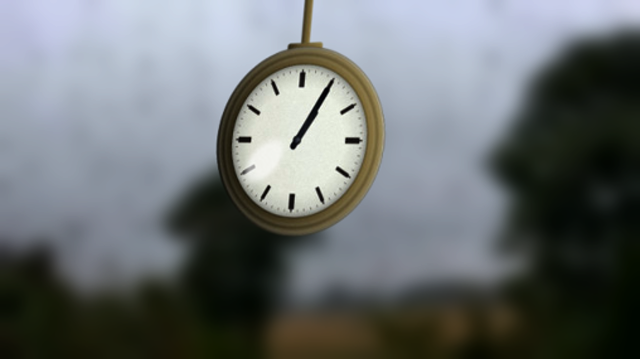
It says 1:05
